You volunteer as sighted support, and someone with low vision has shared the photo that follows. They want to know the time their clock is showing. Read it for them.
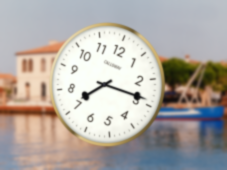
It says 7:14
